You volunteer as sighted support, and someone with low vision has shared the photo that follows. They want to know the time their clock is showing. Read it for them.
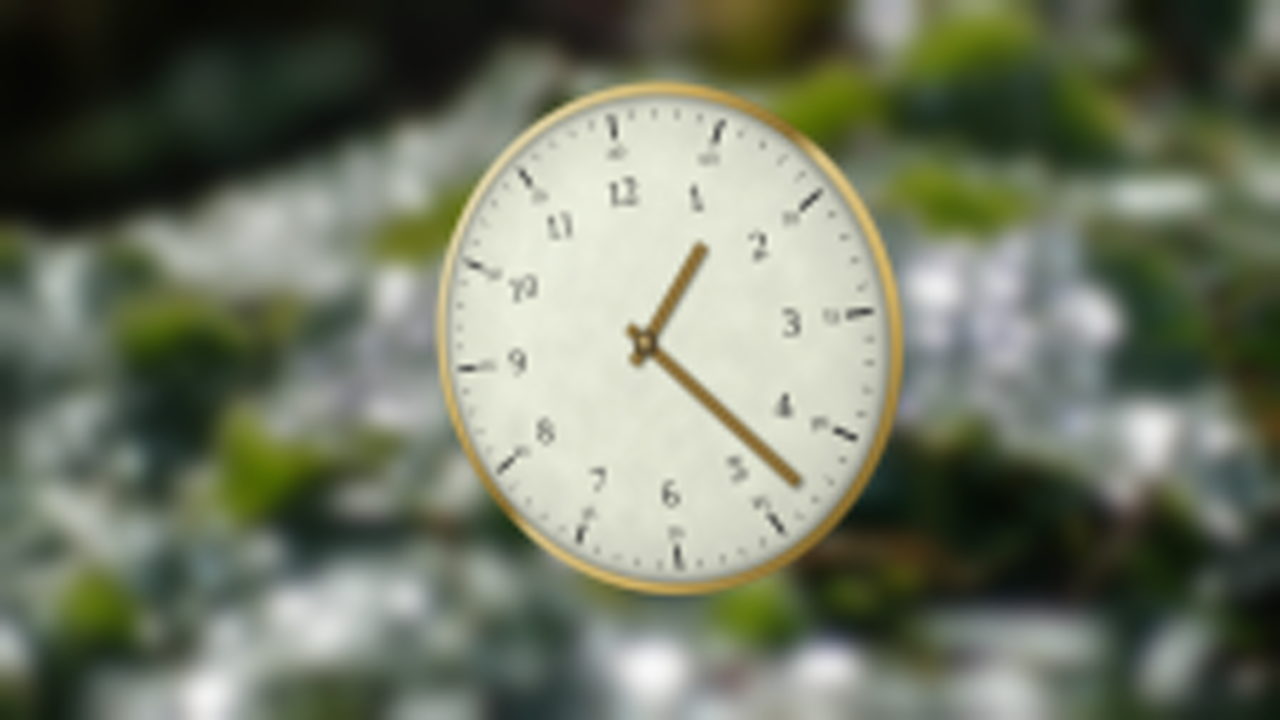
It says 1:23
